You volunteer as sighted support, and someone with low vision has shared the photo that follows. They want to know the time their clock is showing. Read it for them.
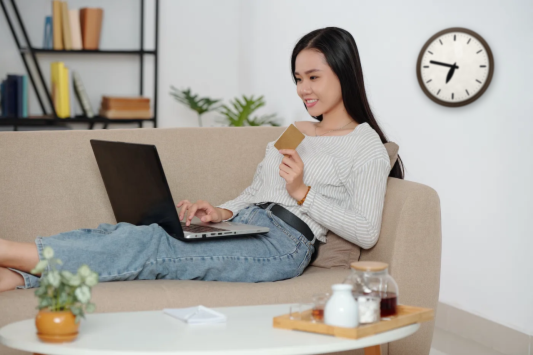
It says 6:47
